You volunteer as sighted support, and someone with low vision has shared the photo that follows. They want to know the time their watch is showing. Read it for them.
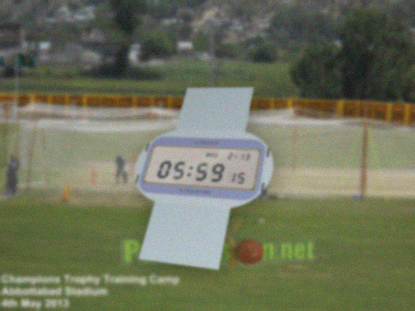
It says 5:59
